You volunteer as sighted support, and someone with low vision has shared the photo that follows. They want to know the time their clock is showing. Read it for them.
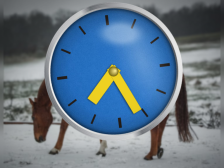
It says 7:26
